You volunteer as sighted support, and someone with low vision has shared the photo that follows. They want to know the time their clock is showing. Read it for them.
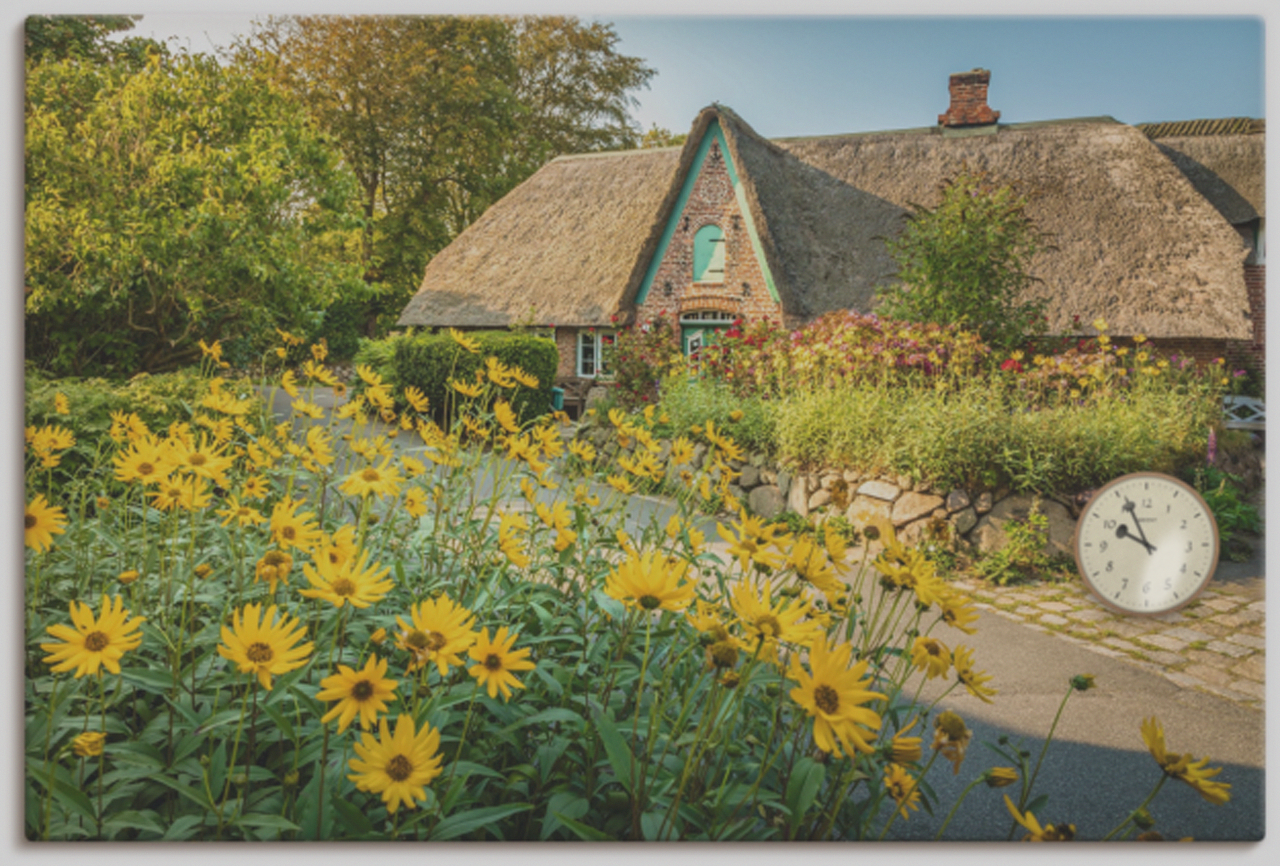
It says 9:56
